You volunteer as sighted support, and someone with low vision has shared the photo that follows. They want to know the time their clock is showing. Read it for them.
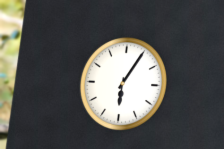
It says 6:05
